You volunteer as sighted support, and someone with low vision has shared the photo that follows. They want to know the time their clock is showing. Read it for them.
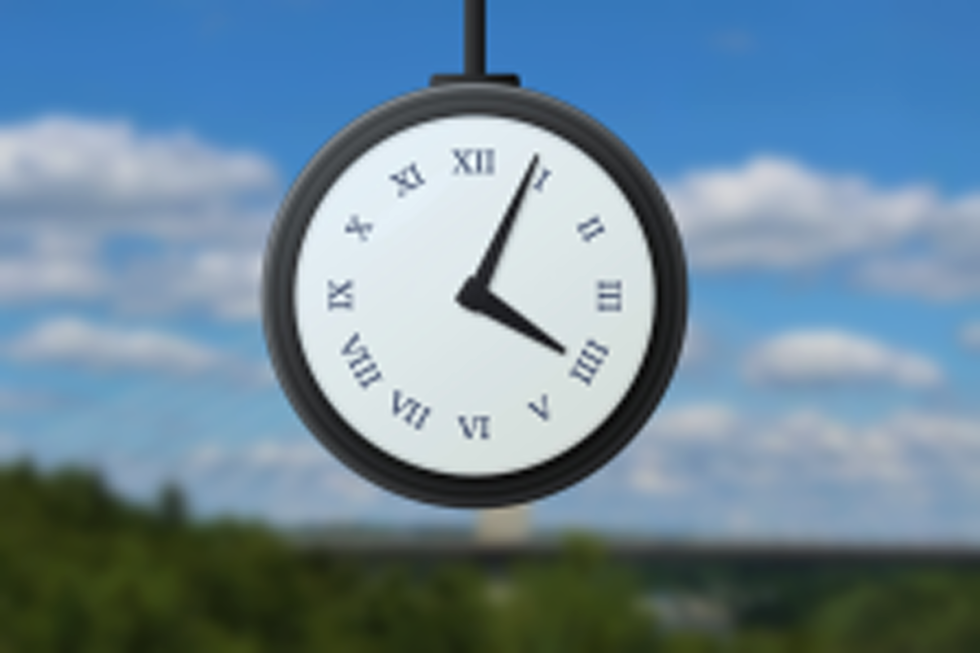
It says 4:04
